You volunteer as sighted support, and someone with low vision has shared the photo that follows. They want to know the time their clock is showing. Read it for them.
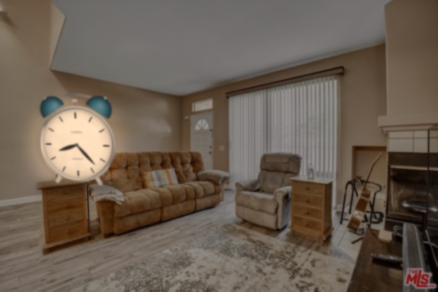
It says 8:23
